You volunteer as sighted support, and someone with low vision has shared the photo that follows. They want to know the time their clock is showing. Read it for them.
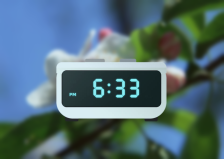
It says 6:33
